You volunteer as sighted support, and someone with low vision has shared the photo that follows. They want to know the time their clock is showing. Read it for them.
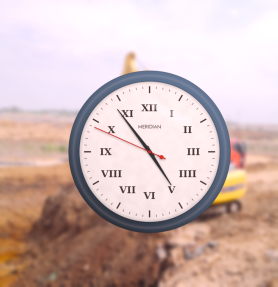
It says 4:53:49
